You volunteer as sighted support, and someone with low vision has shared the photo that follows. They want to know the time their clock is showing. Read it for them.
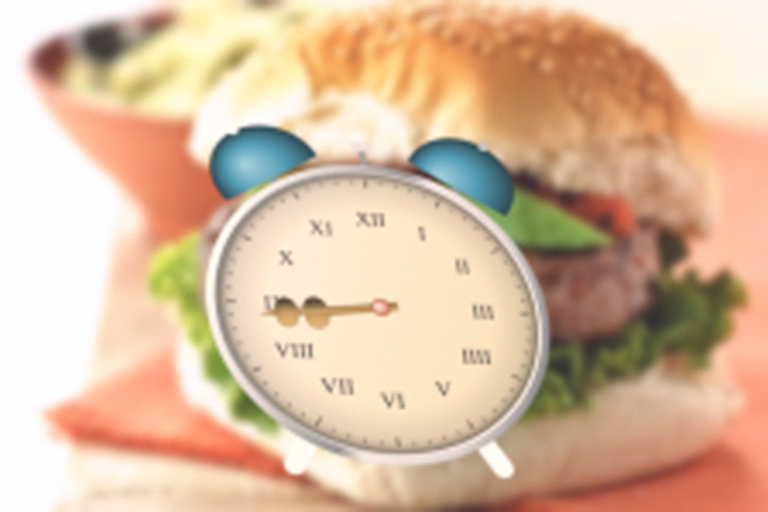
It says 8:44
